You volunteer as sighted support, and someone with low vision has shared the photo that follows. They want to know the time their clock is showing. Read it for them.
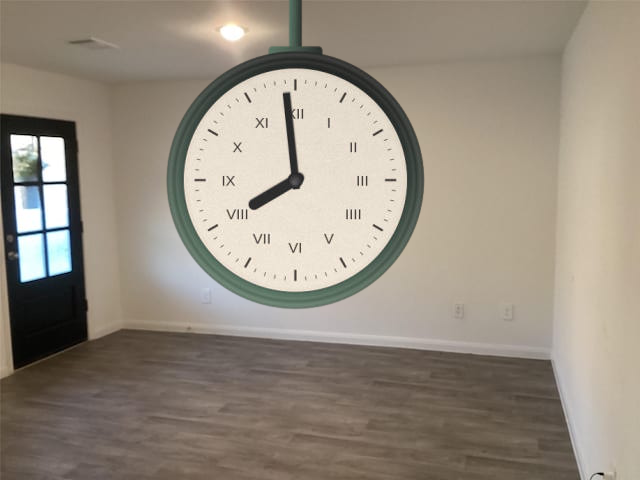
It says 7:59
